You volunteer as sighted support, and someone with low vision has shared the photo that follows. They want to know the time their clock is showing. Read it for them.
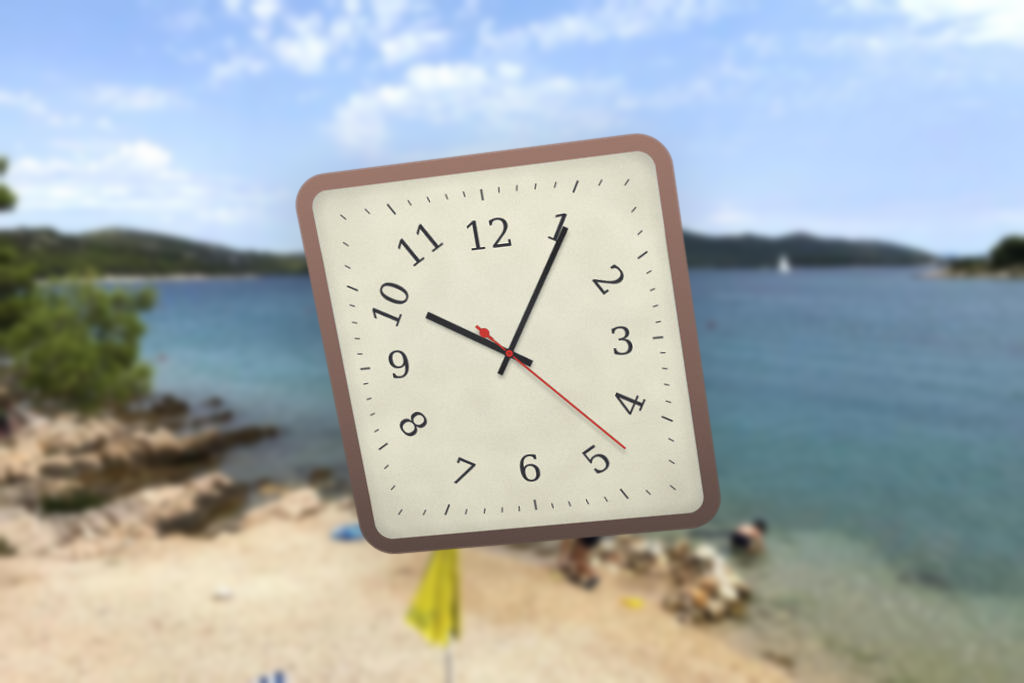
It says 10:05:23
